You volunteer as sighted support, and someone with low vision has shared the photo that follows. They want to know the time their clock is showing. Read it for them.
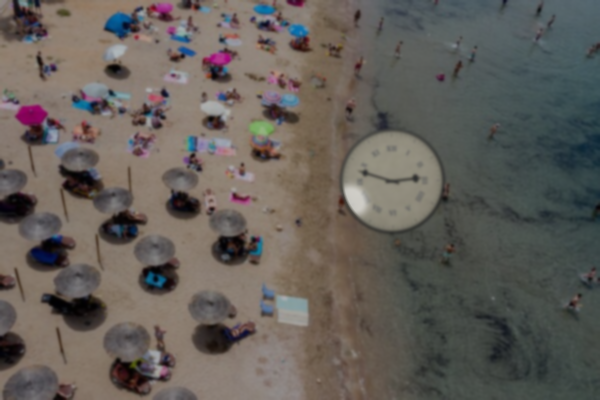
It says 2:48
